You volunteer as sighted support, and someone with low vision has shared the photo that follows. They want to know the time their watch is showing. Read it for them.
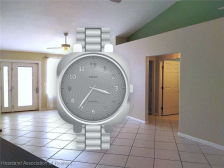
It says 3:36
